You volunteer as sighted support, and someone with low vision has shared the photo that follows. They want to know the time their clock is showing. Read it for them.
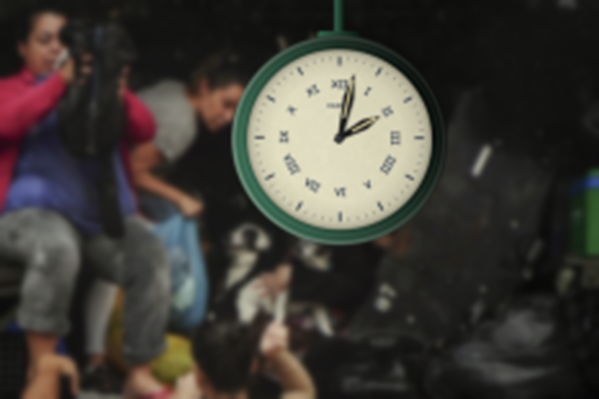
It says 2:02
